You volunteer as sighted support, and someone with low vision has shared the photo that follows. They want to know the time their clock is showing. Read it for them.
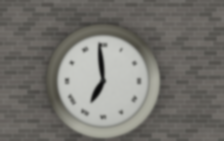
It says 6:59
